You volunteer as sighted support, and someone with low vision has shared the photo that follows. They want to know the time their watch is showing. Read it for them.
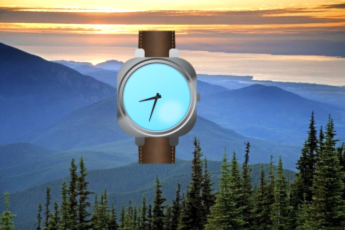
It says 8:33
